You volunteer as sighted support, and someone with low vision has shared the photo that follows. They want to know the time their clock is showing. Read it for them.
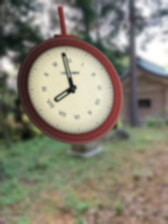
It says 7:59
